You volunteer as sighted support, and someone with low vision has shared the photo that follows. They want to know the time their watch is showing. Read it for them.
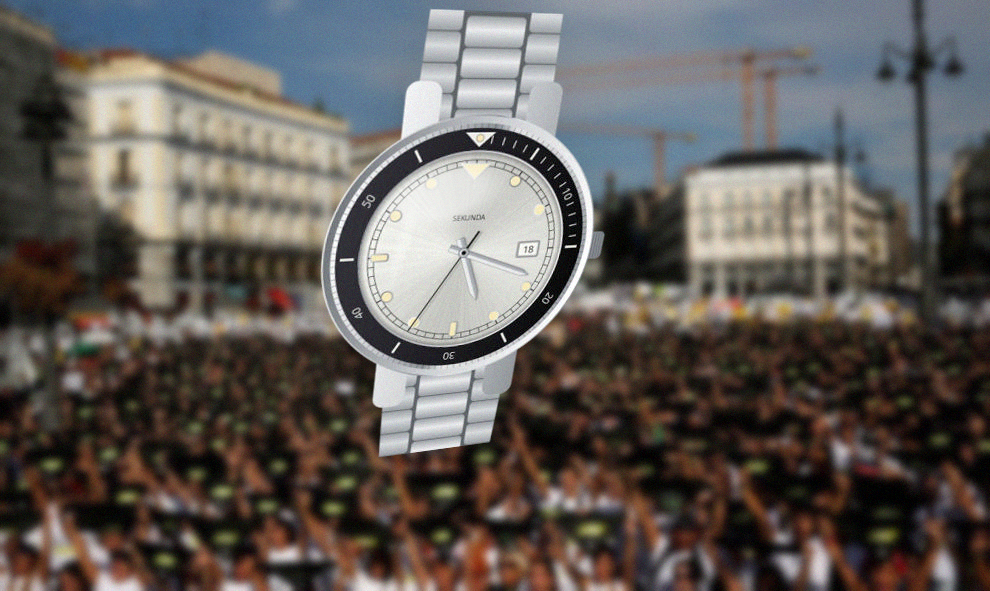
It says 5:18:35
